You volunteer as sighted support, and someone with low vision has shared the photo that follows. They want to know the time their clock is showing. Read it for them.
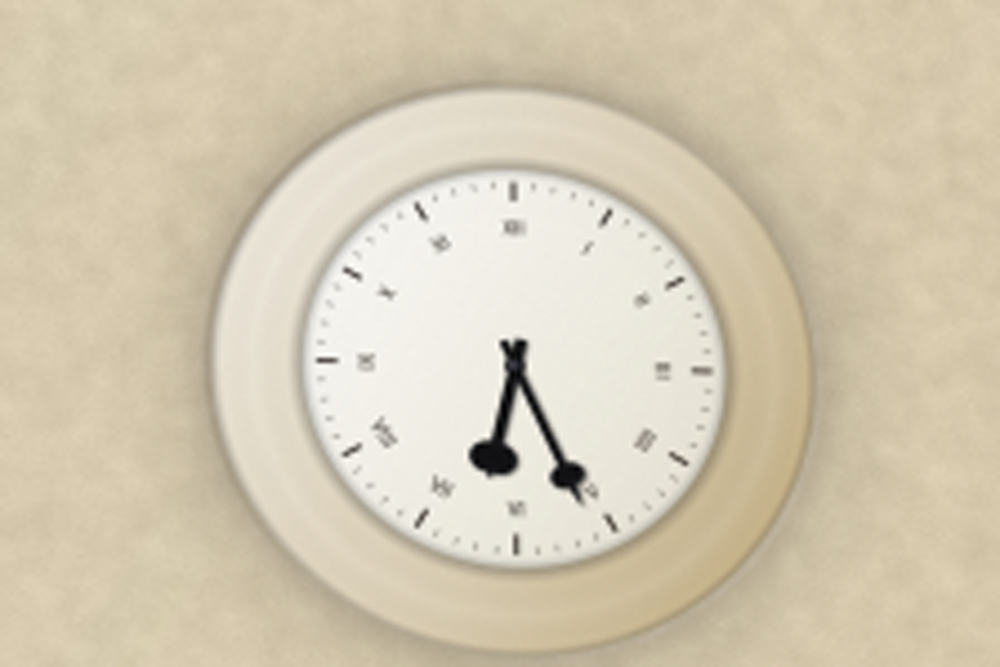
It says 6:26
